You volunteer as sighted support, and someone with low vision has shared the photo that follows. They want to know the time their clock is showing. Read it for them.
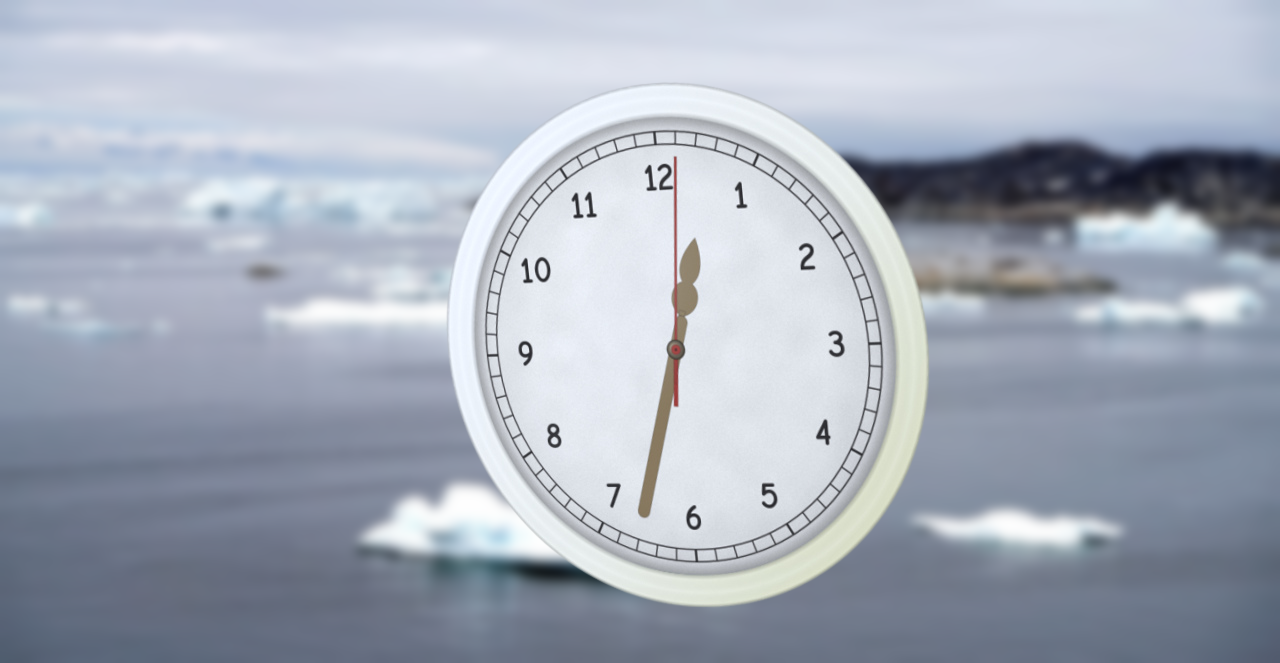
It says 12:33:01
